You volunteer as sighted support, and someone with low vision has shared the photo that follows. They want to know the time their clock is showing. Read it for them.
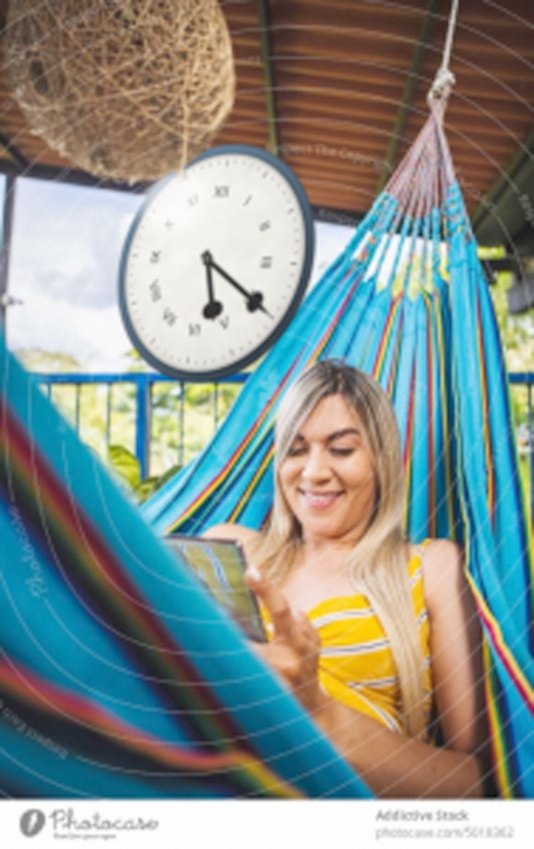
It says 5:20
